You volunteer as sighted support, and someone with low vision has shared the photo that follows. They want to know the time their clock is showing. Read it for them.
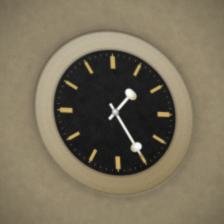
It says 1:25
